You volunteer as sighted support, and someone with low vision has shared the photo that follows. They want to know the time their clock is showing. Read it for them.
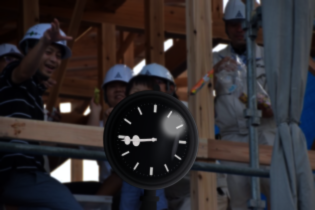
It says 8:44
